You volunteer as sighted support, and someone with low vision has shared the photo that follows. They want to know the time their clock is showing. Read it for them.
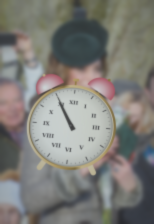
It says 10:55
